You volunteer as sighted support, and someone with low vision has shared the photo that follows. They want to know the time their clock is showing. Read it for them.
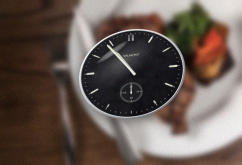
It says 10:54
